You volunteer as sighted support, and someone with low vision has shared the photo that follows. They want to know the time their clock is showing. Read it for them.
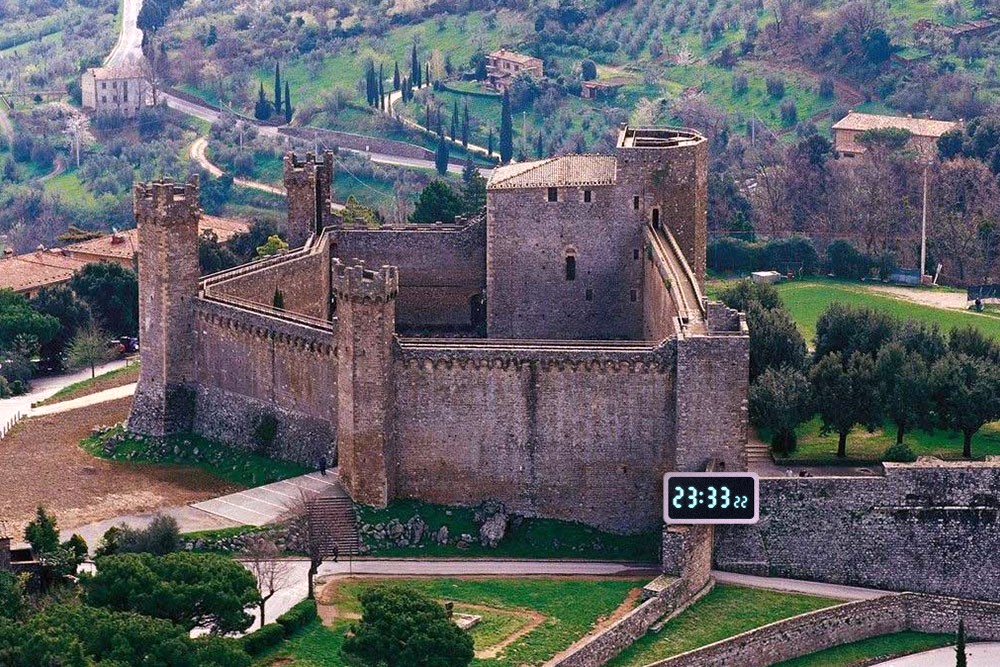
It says 23:33:22
